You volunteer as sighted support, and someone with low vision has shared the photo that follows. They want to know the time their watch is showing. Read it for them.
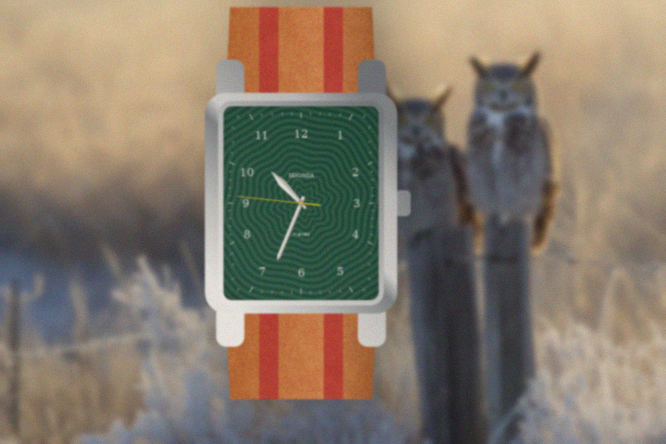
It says 10:33:46
